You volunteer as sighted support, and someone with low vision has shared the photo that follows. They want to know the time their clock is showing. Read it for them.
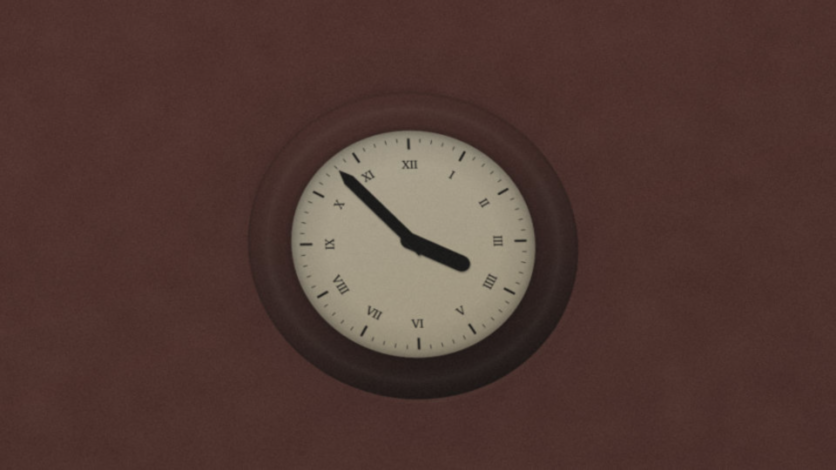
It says 3:53
